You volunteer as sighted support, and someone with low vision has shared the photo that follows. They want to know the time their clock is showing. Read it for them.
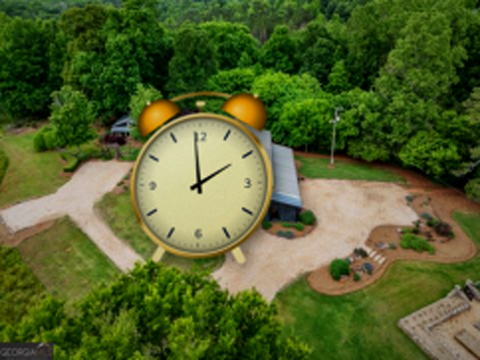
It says 1:59
